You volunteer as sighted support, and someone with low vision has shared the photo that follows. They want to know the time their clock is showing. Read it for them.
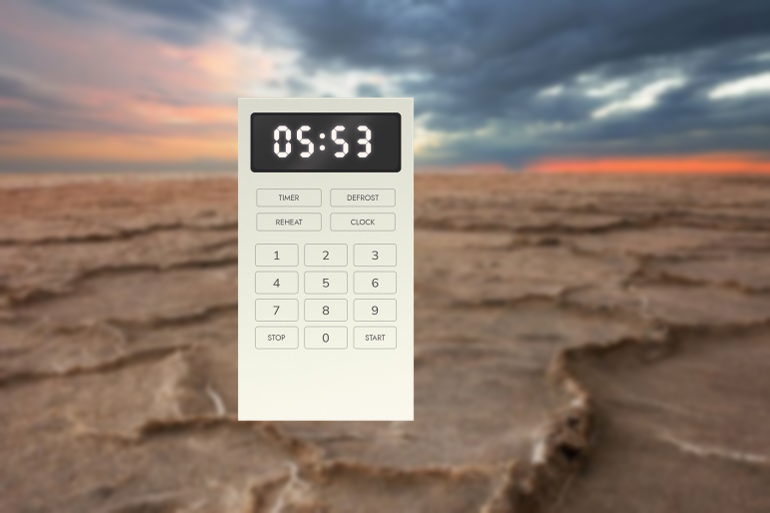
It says 5:53
